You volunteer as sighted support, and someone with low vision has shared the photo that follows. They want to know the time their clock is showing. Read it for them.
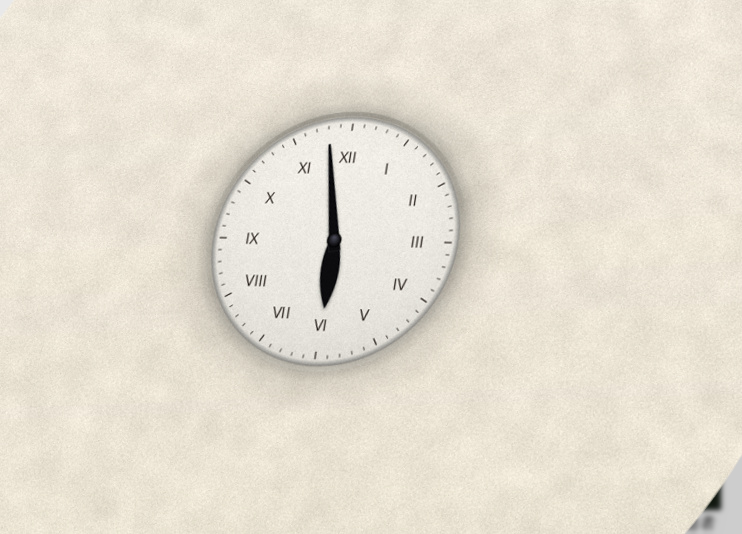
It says 5:58
